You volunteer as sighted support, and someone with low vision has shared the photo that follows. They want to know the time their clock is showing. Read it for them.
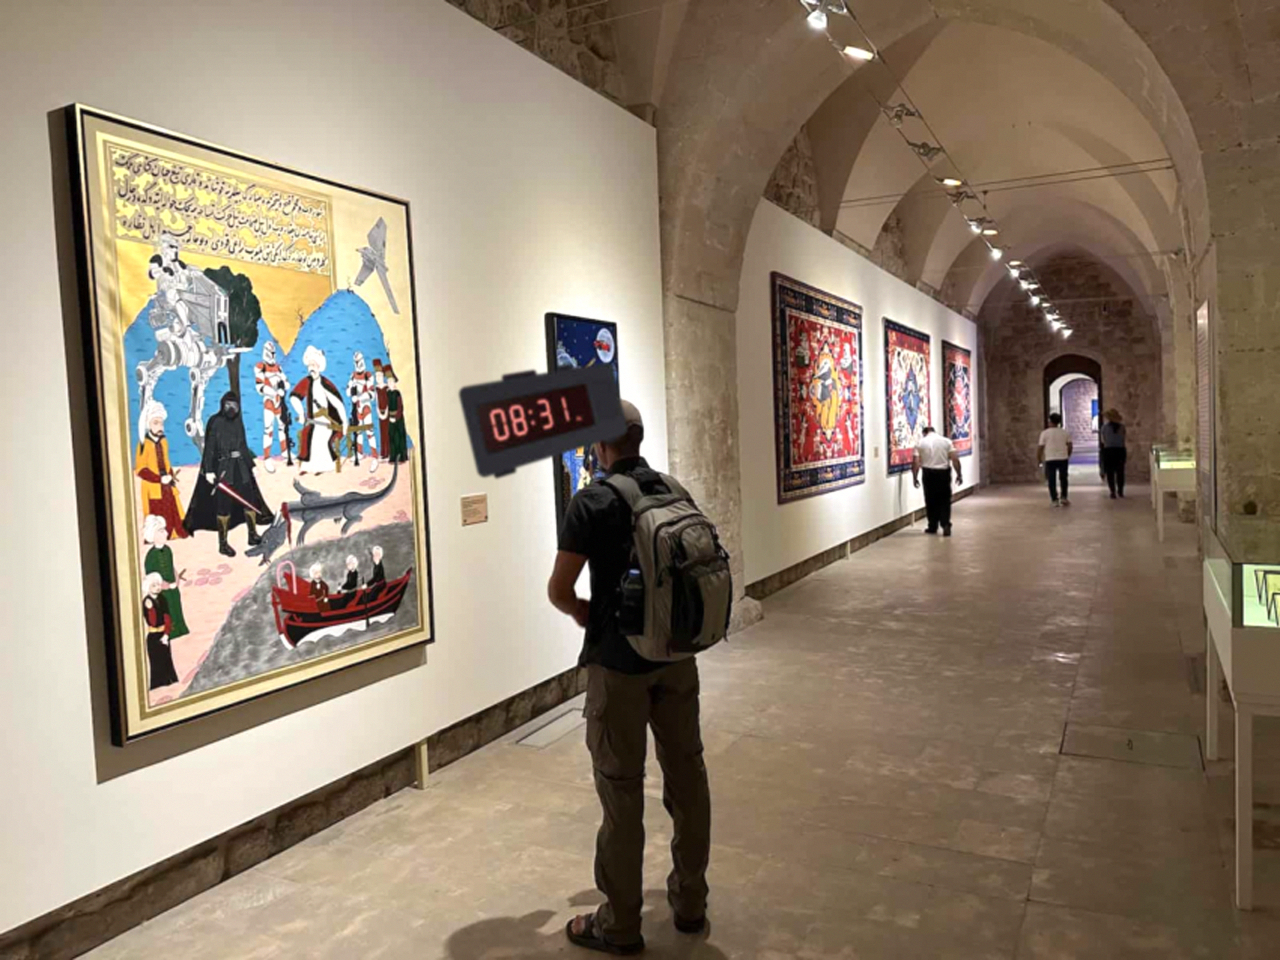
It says 8:31
